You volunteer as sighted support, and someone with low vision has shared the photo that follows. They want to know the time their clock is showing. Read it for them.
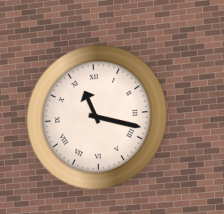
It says 11:18
